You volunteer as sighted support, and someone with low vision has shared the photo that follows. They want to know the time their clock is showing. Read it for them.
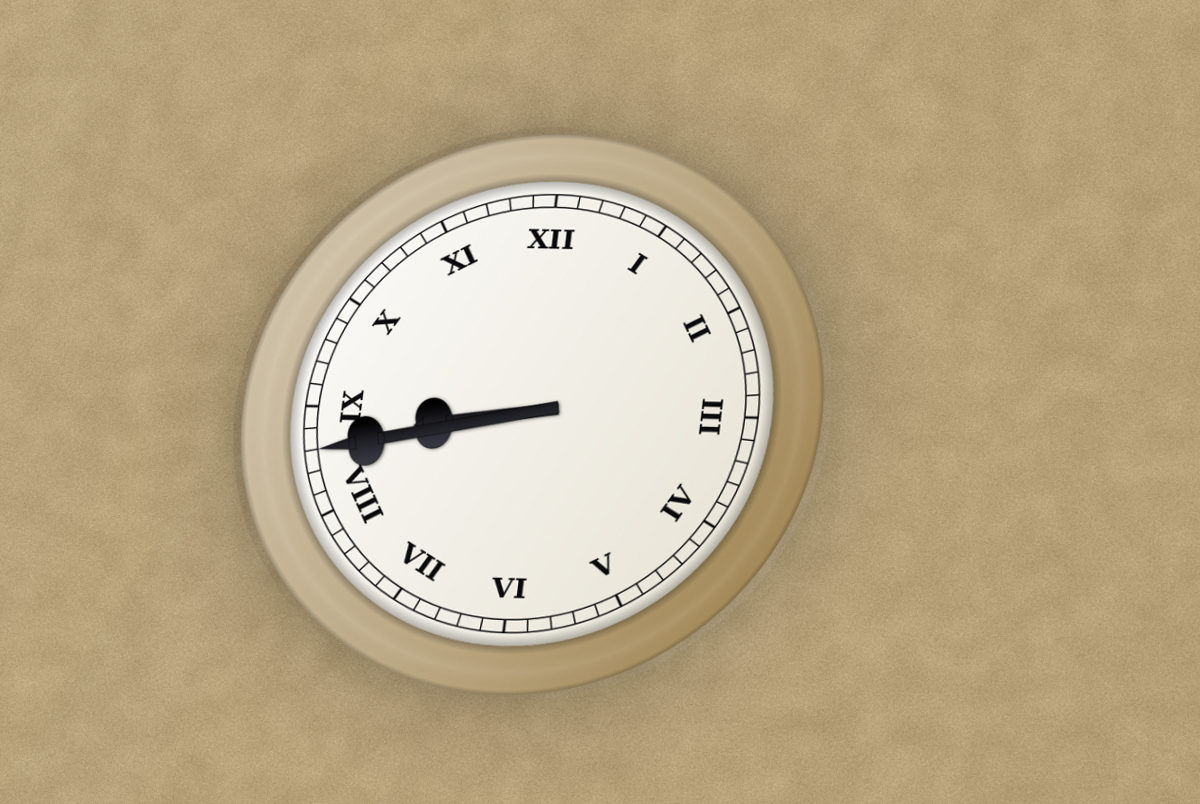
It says 8:43
